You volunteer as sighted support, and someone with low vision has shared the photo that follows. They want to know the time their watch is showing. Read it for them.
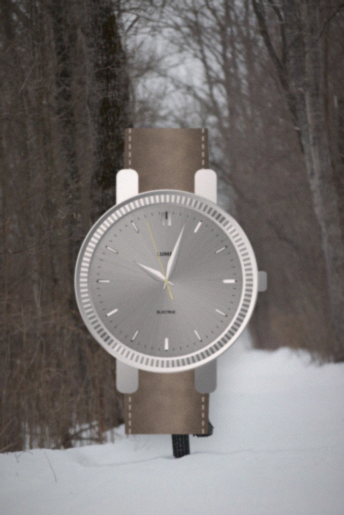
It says 10:02:57
